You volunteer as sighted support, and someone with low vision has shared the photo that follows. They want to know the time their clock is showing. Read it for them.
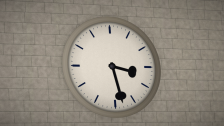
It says 3:28
